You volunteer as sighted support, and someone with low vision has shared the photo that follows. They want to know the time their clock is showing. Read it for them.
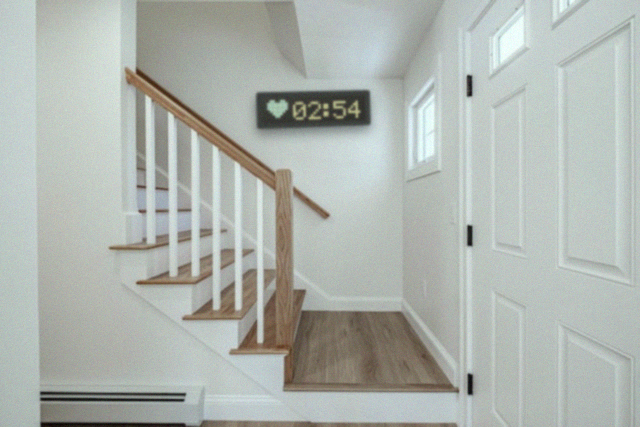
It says 2:54
